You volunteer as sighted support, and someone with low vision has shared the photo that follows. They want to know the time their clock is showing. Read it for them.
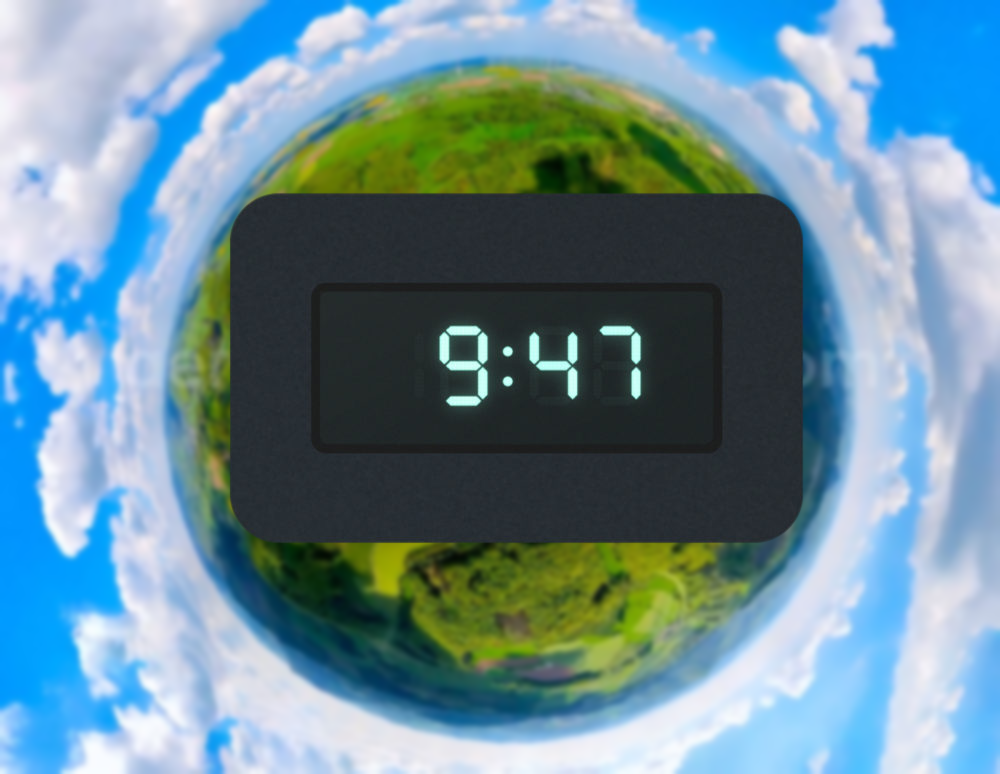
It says 9:47
